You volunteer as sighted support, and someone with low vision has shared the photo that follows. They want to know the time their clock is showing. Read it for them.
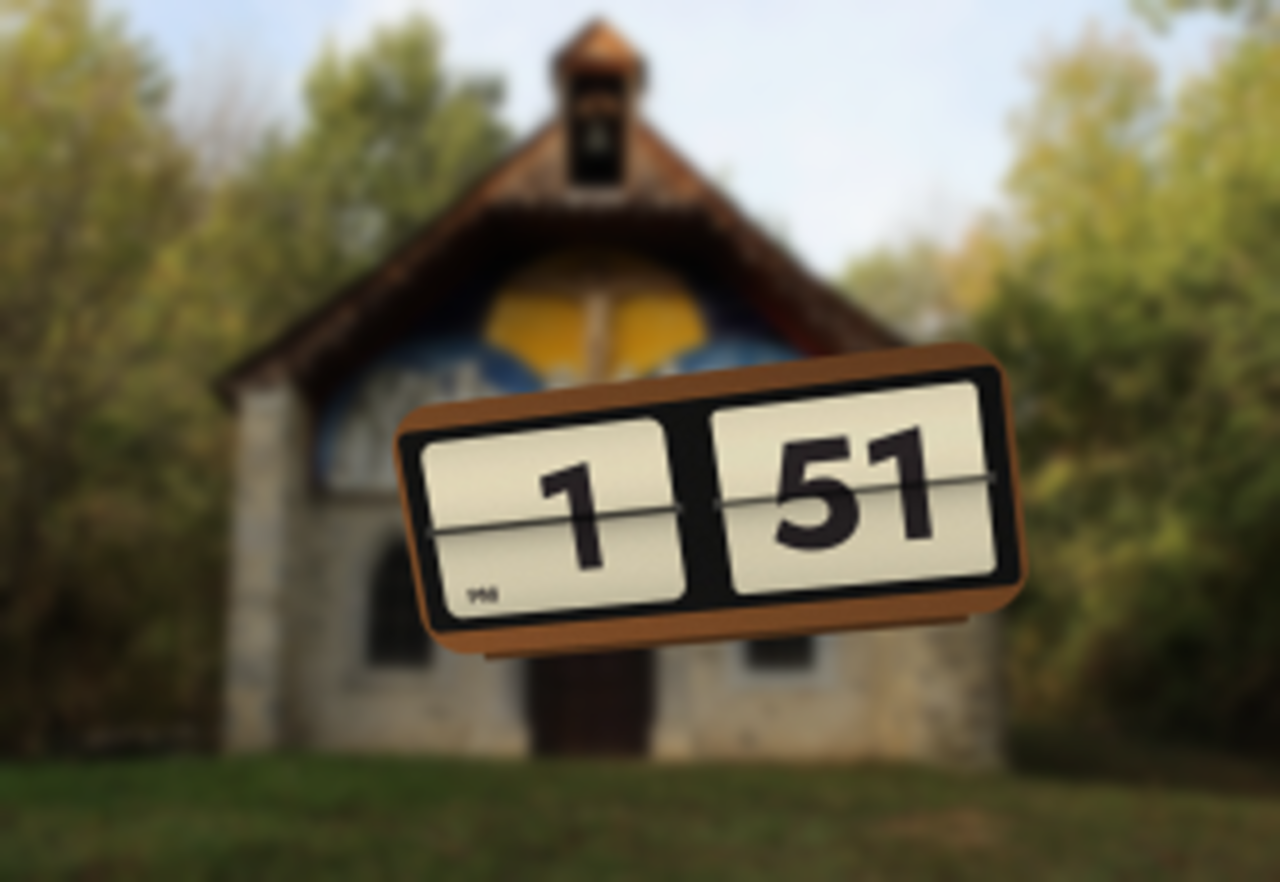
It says 1:51
